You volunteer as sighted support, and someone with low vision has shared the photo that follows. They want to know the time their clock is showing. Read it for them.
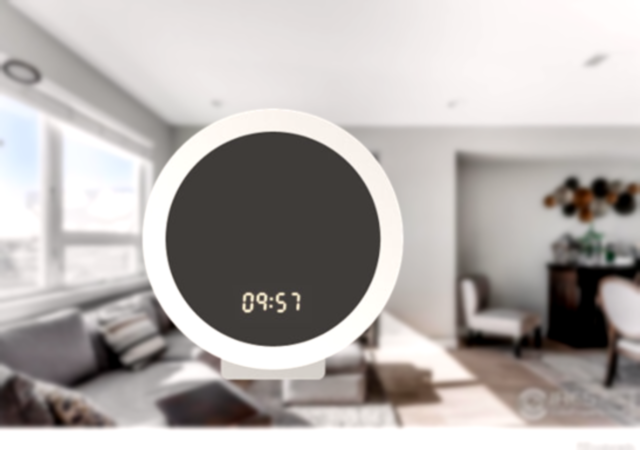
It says 9:57
